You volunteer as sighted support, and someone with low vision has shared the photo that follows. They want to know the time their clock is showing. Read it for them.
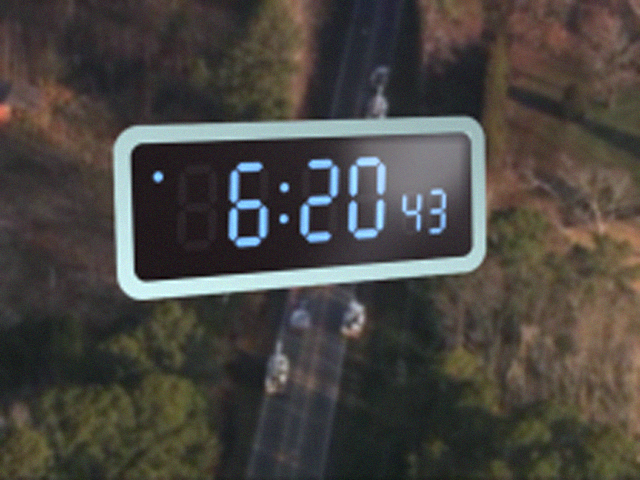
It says 6:20:43
